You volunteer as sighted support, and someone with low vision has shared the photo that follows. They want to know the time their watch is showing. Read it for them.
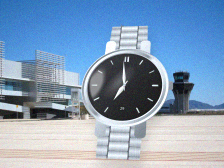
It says 6:59
